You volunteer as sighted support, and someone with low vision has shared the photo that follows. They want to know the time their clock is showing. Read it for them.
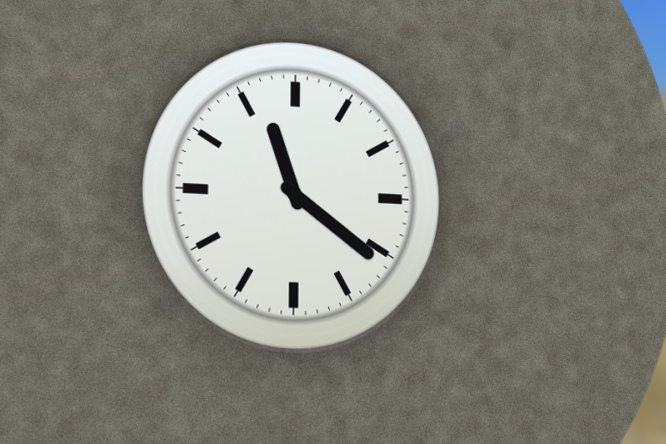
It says 11:21
